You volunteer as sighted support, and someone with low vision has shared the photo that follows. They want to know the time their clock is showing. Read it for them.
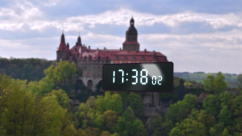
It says 17:38:02
